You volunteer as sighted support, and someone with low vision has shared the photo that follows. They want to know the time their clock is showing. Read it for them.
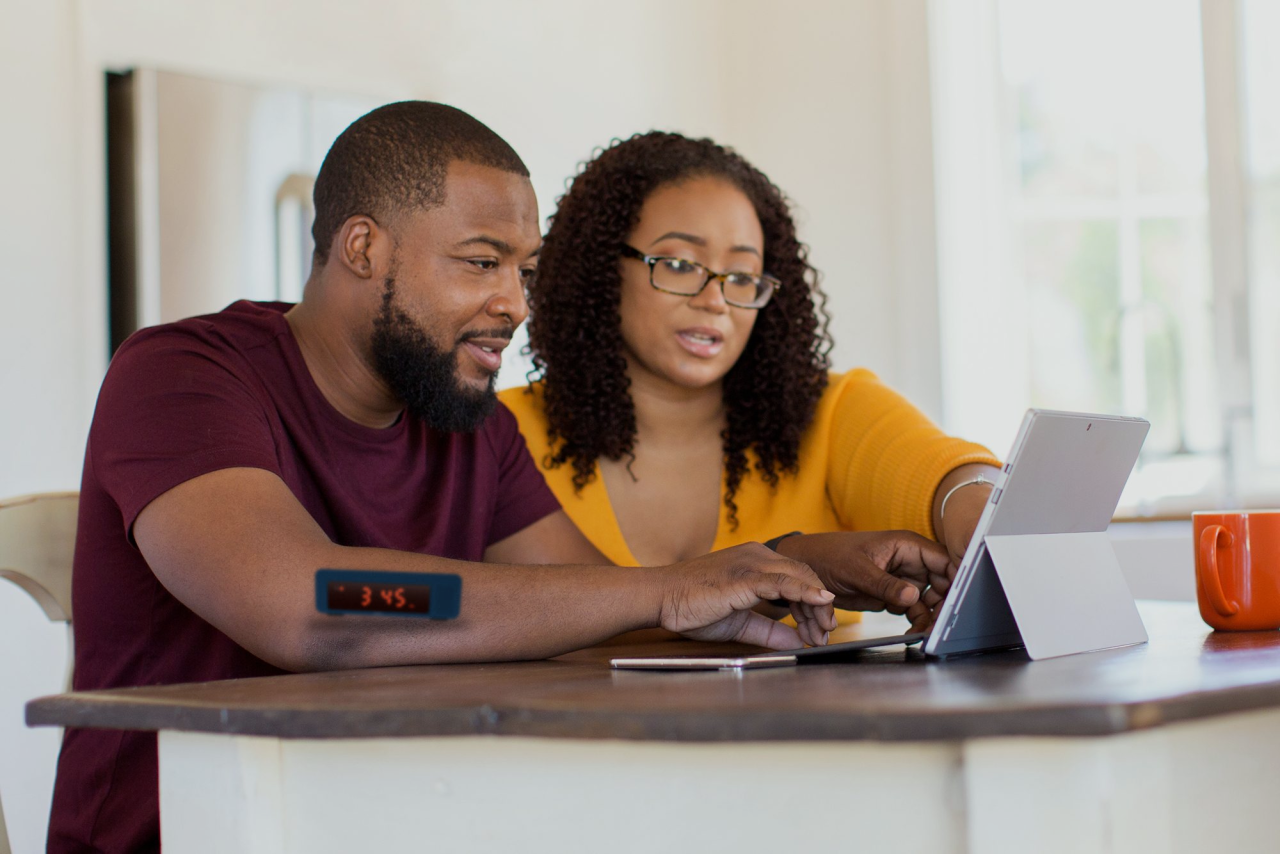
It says 3:45
